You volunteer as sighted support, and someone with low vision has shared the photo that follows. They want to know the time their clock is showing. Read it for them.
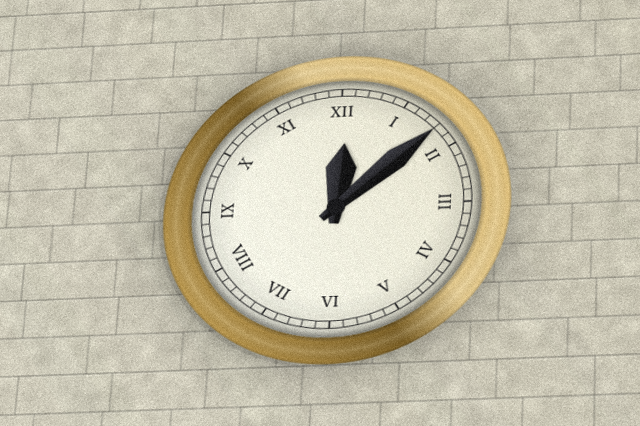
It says 12:08
